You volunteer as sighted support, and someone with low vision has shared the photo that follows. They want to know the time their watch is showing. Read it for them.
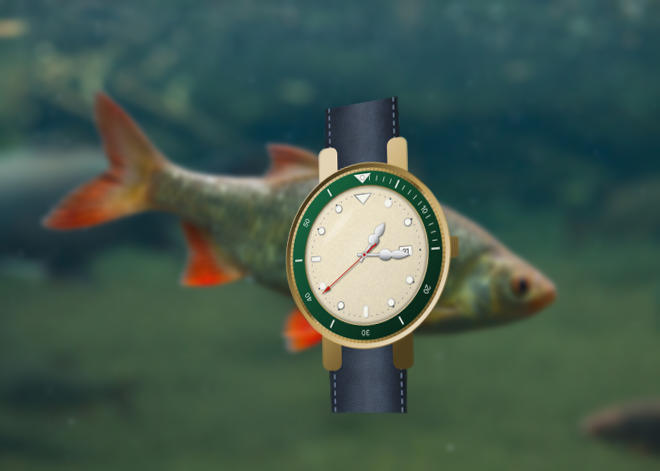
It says 1:15:39
